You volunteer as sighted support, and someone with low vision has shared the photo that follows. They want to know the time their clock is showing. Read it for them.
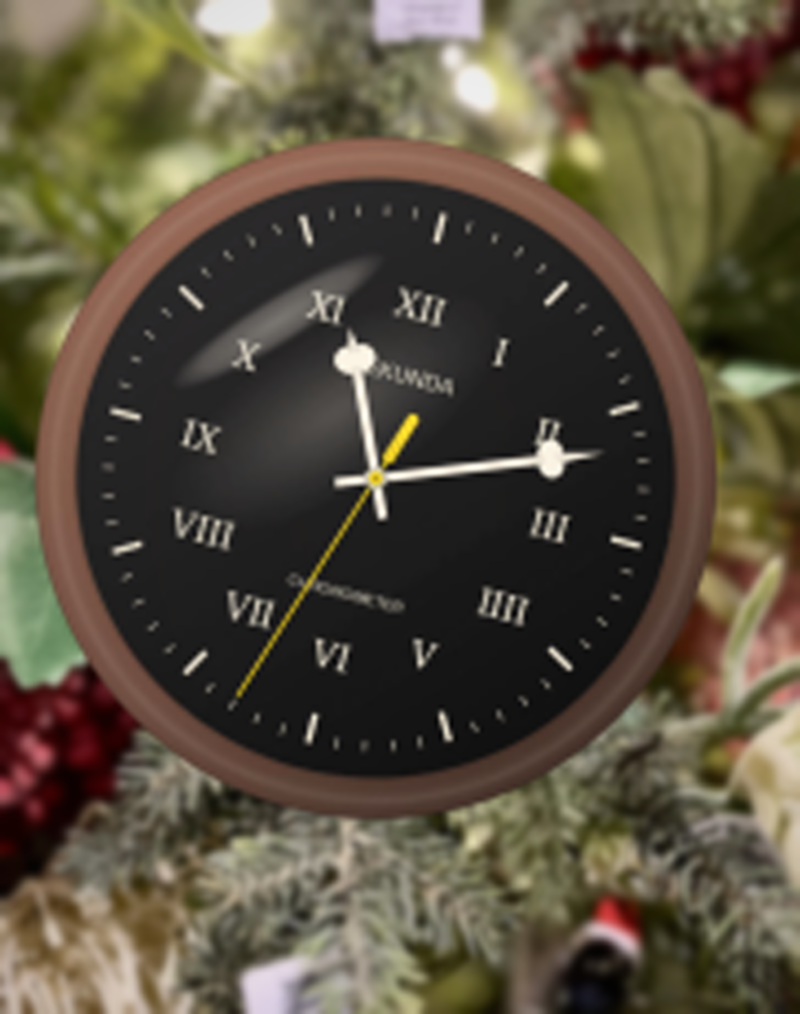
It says 11:11:33
